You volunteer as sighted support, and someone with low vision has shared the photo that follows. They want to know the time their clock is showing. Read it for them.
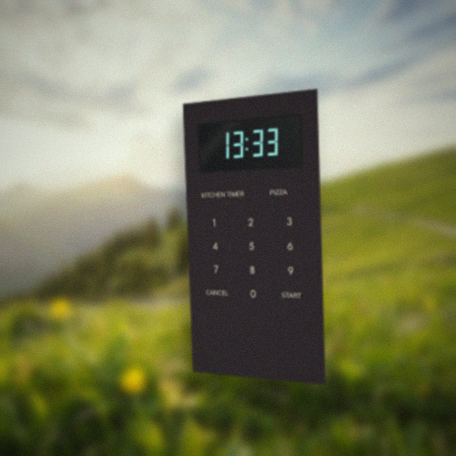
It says 13:33
